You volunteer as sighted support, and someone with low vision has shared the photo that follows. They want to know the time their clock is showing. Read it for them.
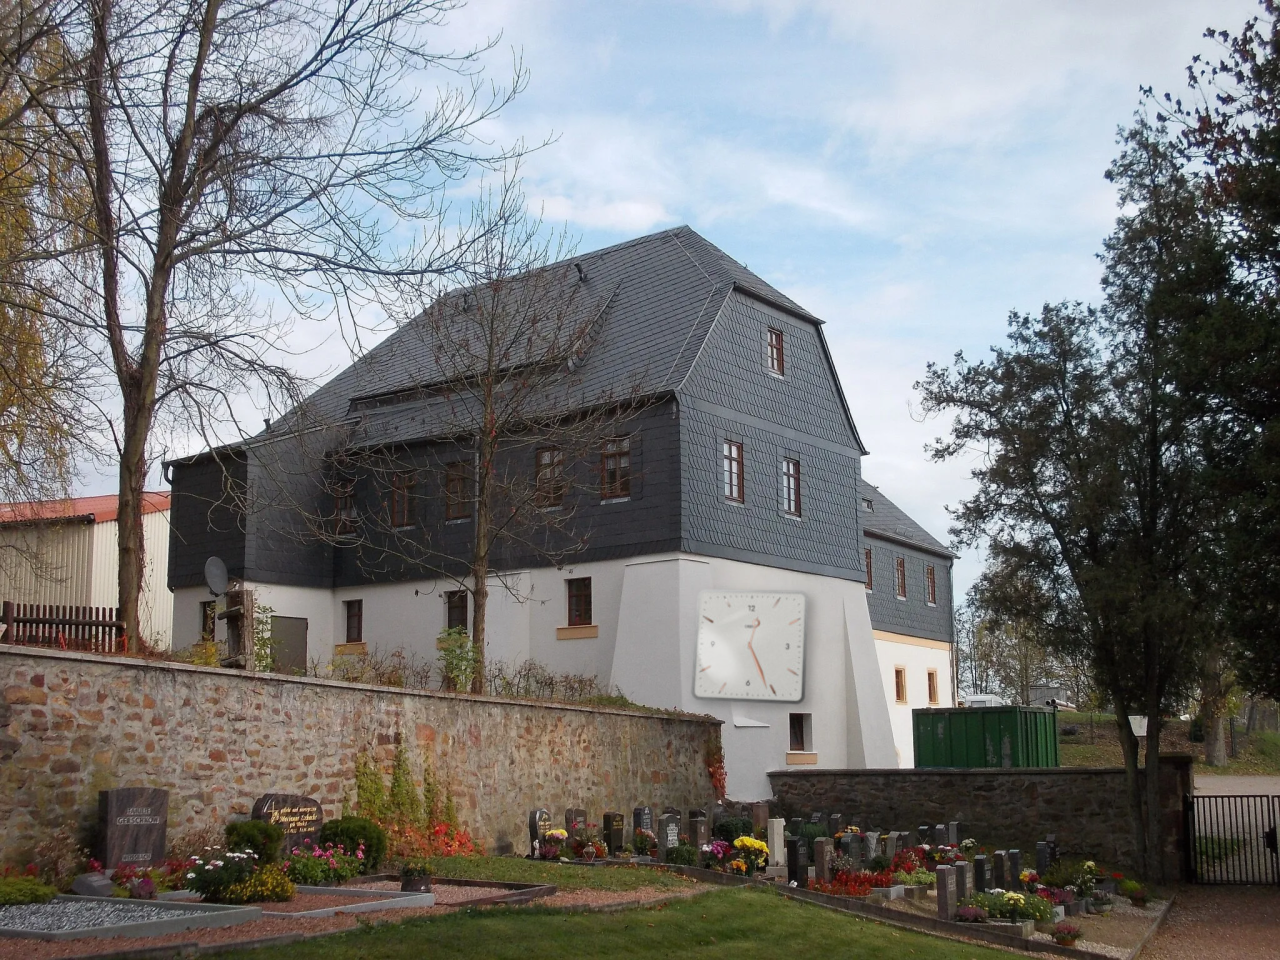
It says 12:26
